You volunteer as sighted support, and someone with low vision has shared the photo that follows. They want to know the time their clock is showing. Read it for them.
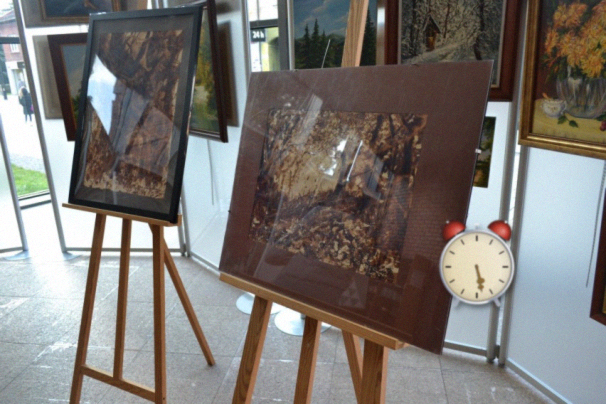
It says 5:28
